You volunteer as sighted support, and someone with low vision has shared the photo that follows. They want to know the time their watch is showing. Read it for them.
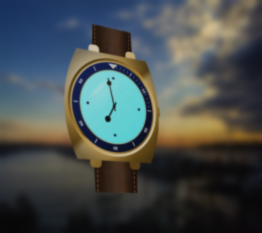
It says 6:58
